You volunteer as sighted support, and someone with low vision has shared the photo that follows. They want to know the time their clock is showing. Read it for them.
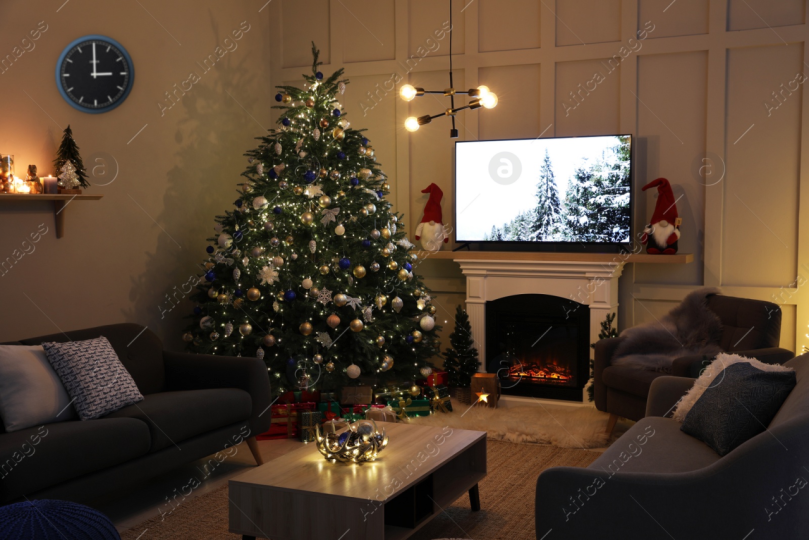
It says 3:00
